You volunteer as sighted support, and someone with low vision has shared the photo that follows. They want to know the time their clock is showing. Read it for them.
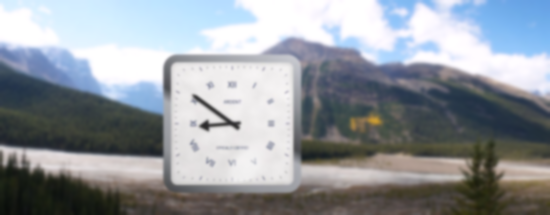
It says 8:51
